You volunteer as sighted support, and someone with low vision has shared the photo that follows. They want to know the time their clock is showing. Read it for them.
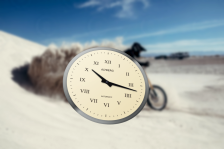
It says 10:17
